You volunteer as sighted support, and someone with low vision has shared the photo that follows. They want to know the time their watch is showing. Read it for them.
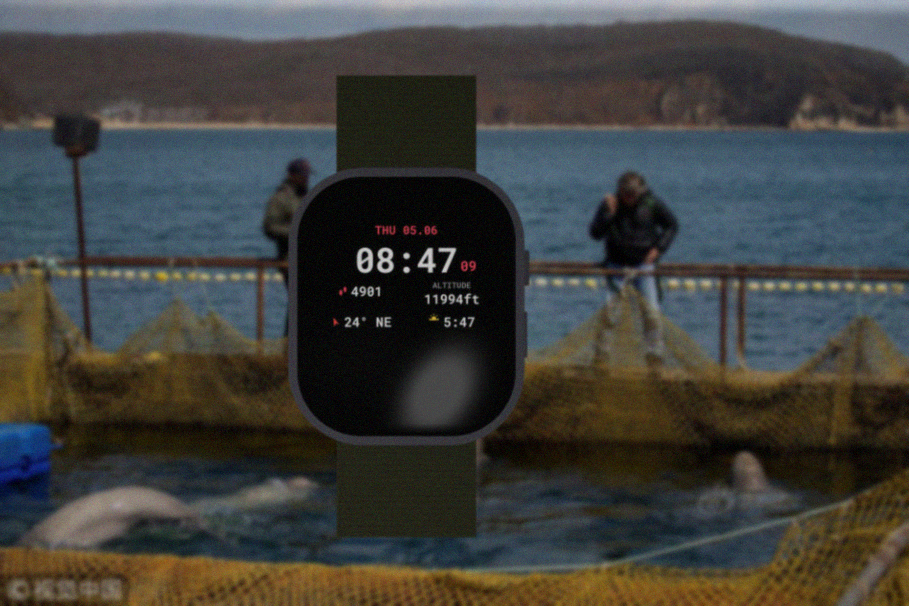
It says 8:47:09
